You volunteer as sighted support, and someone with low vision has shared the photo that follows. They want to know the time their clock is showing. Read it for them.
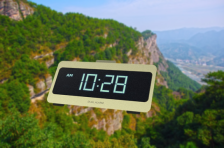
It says 10:28
